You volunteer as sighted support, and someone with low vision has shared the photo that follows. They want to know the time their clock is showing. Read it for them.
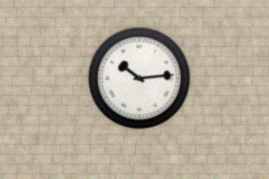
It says 10:14
